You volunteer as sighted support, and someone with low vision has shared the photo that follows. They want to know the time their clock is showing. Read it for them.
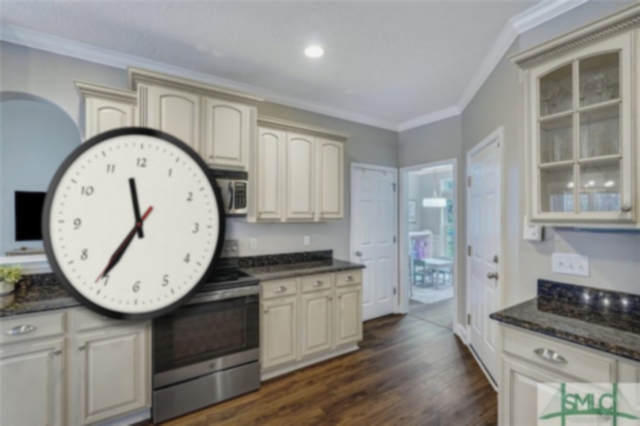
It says 11:35:36
